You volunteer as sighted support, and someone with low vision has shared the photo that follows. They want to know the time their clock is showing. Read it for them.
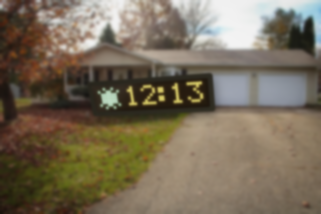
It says 12:13
